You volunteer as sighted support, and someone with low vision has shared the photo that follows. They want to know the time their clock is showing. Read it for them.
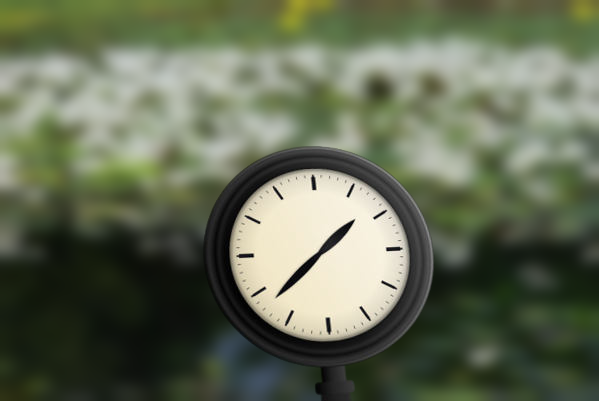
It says 1:38
